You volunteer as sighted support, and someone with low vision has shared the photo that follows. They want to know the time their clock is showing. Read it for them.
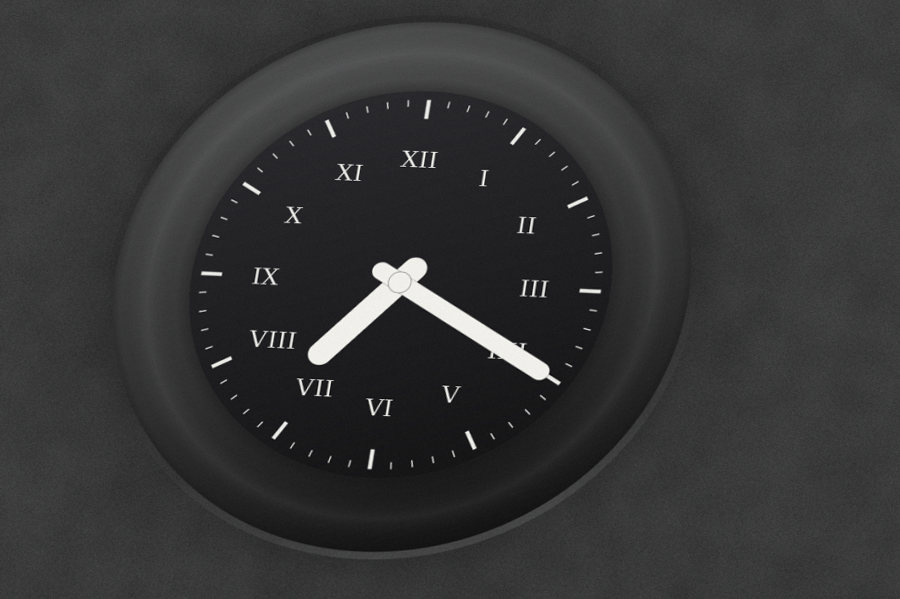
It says 7:20
